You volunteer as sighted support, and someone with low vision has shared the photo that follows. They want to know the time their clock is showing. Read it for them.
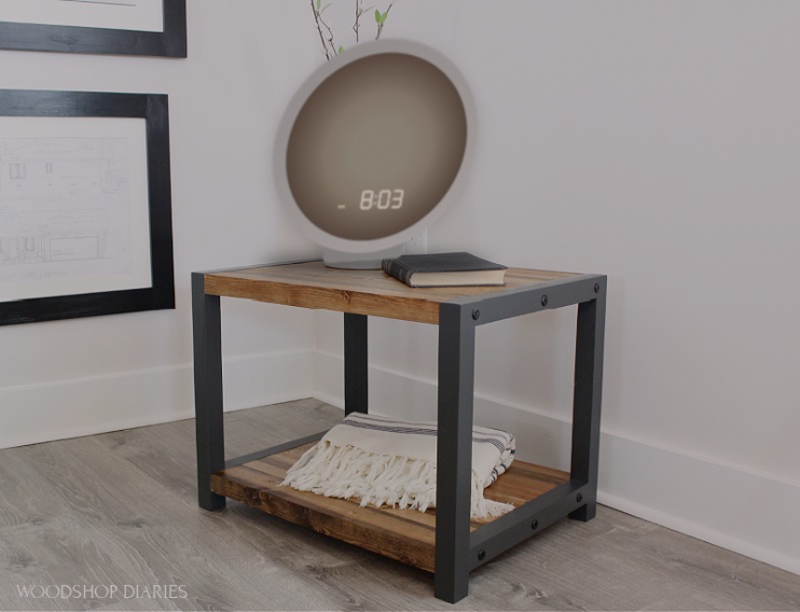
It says 8:03
